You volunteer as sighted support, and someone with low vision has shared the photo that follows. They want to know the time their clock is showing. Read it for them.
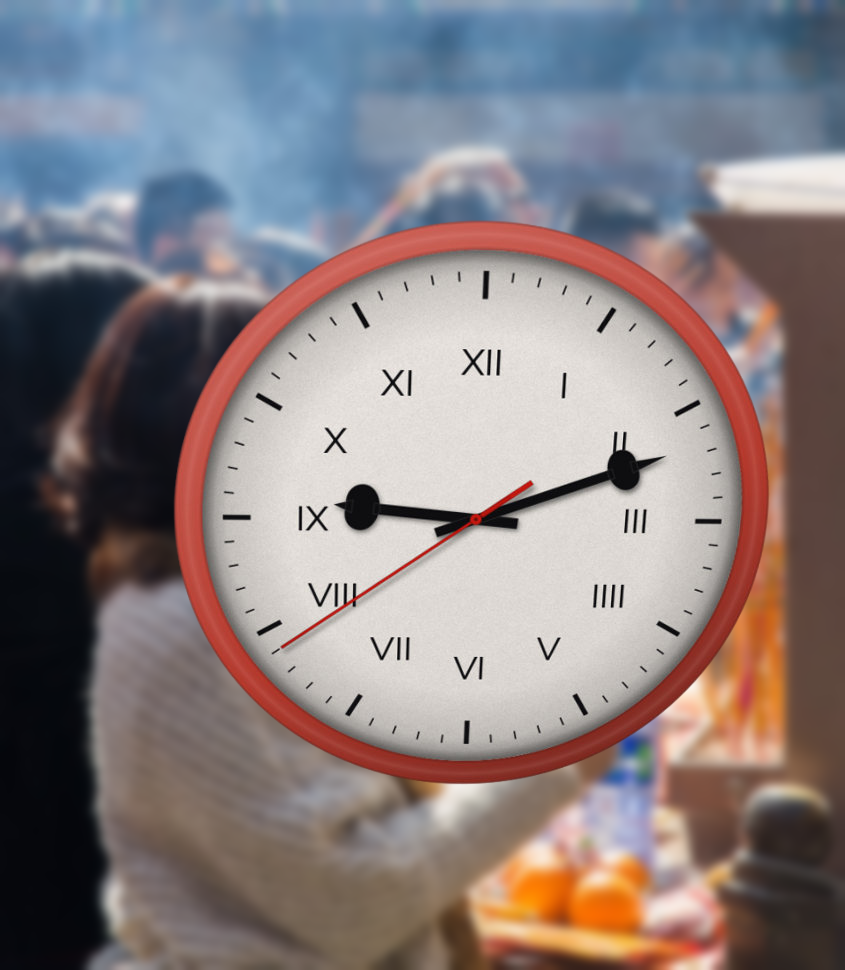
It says 9:11:39
